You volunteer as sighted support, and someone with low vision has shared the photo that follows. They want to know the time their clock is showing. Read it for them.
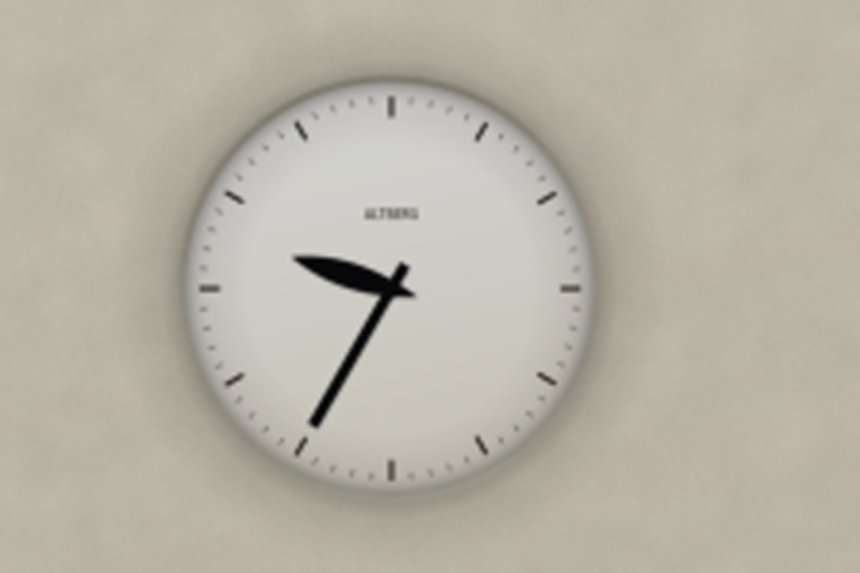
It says 9:35
